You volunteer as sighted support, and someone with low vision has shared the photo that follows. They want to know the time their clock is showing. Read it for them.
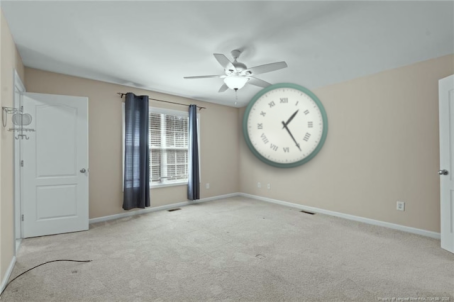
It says 1:25
